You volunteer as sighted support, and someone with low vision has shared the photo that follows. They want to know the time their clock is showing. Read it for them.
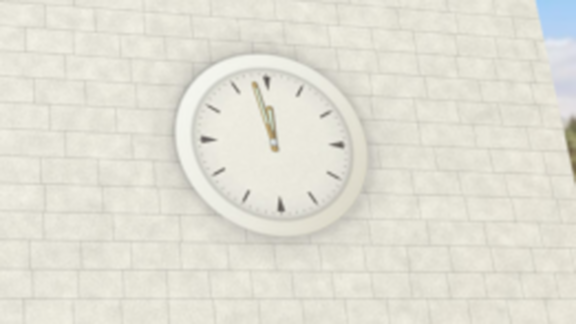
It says 11:58
